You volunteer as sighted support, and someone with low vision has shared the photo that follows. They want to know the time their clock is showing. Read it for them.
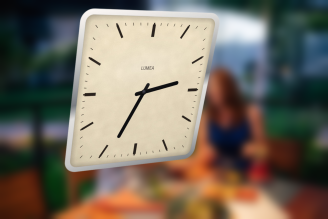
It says 2:34
